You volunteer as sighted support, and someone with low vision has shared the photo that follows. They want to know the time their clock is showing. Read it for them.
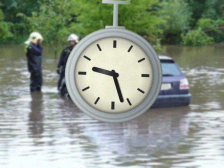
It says 9:27
